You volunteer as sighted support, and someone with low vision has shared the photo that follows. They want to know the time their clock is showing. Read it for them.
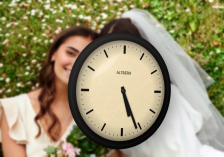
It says 5:26
